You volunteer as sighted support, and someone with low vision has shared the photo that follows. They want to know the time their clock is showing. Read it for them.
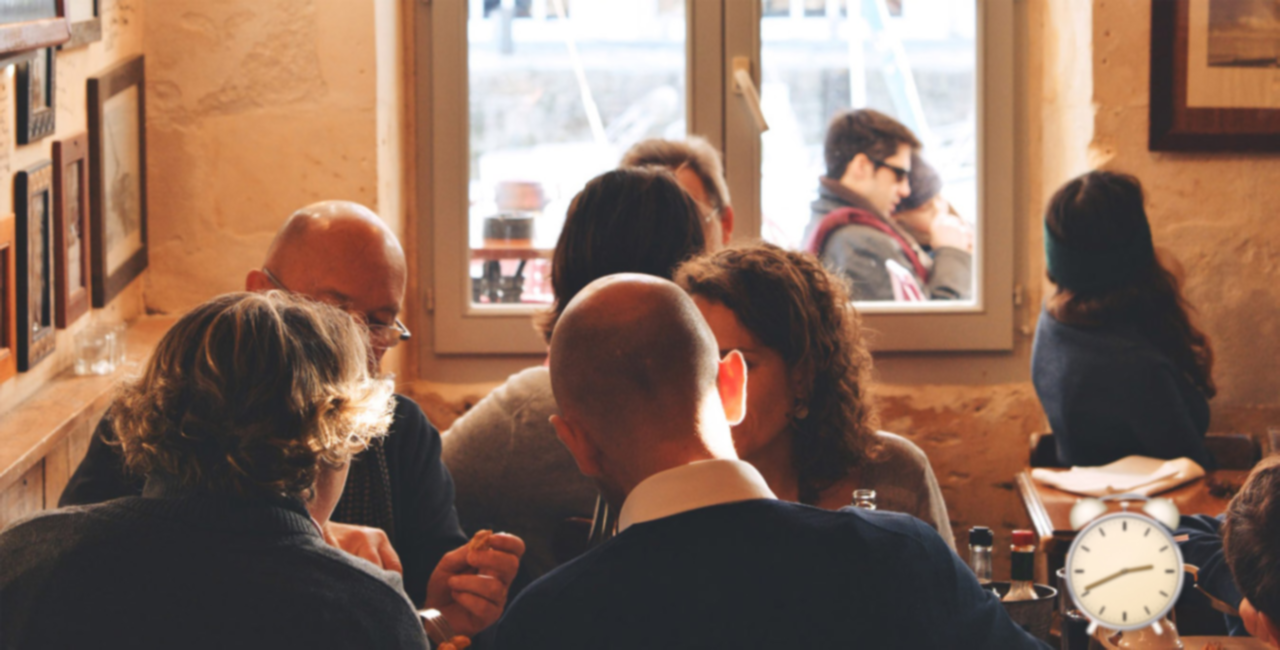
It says 2:41
